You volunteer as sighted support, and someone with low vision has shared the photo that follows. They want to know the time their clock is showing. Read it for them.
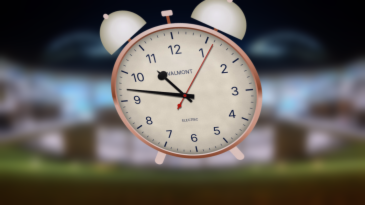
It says 10:47:06
